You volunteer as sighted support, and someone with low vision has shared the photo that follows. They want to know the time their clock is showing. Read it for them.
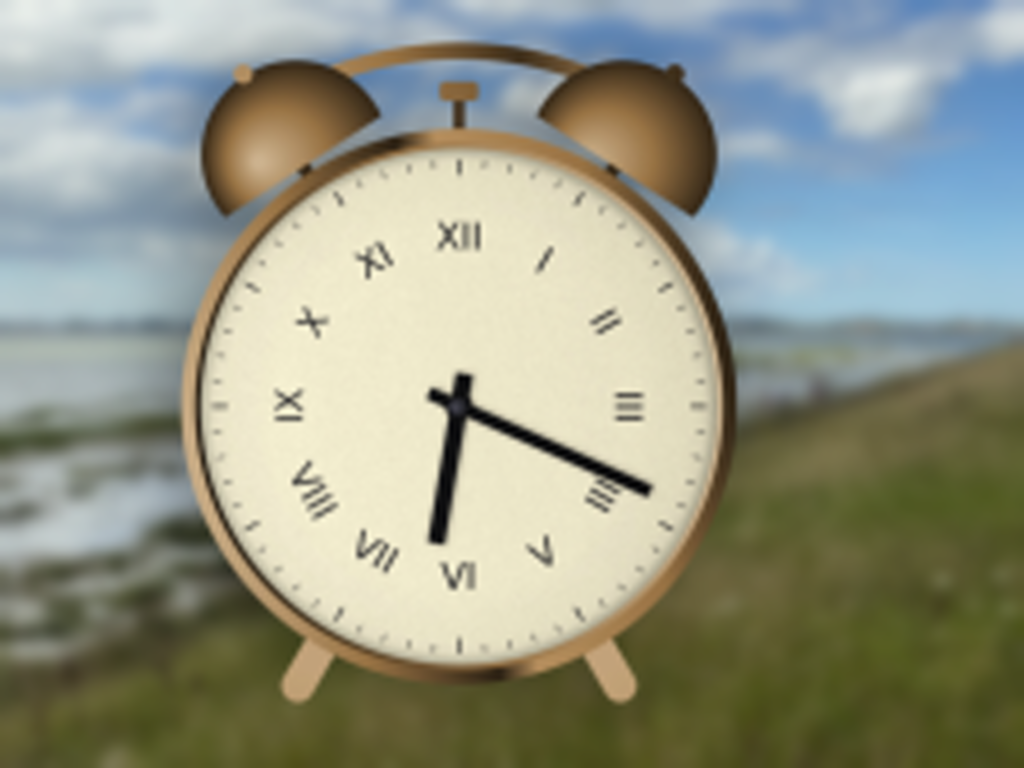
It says 6:19
